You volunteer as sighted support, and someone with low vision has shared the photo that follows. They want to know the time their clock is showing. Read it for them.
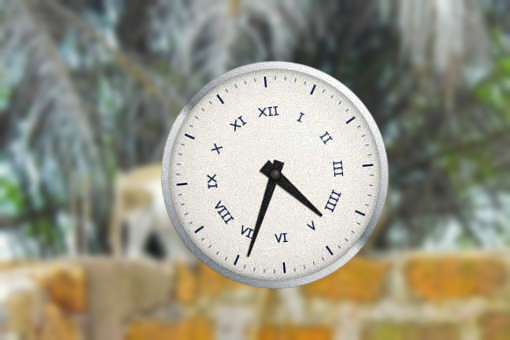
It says 4:34
